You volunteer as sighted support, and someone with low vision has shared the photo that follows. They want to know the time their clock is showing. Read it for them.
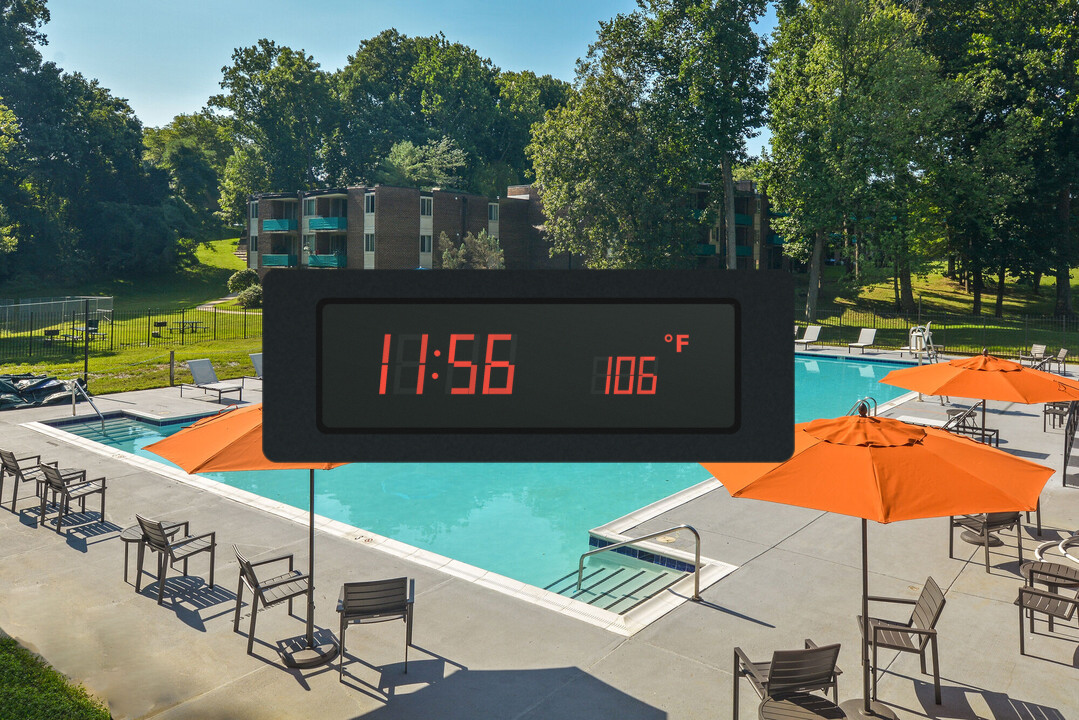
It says 11:56
